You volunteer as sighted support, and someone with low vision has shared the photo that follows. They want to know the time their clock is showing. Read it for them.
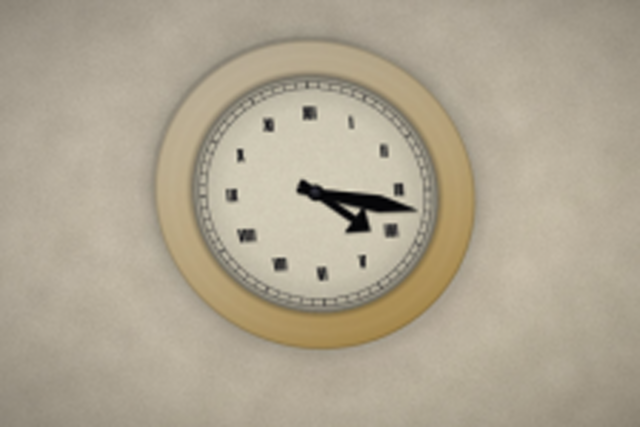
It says 4:17
